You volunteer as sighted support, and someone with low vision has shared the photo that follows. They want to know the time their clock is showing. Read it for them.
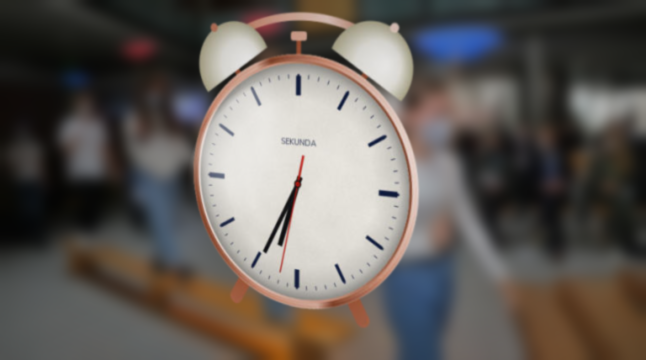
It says 6:34:32
